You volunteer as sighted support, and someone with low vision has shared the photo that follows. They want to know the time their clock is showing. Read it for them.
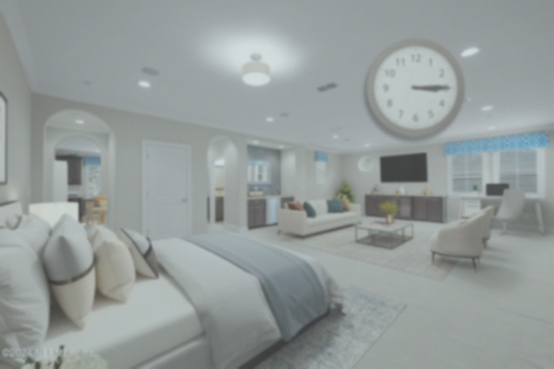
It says 3:15
